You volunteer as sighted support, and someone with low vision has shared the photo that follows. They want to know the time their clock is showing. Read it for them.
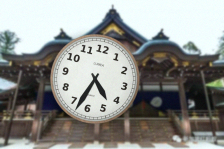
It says 4:33
